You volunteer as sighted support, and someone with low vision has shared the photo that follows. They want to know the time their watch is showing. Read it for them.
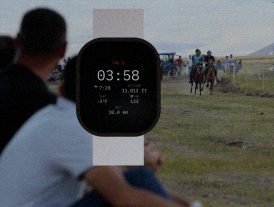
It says 3:58
